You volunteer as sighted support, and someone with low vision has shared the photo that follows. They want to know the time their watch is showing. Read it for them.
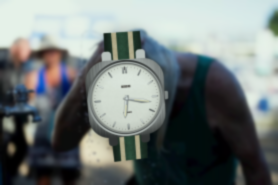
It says 6:17
